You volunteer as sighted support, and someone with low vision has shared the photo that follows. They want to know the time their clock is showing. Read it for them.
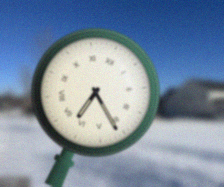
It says 6:21
